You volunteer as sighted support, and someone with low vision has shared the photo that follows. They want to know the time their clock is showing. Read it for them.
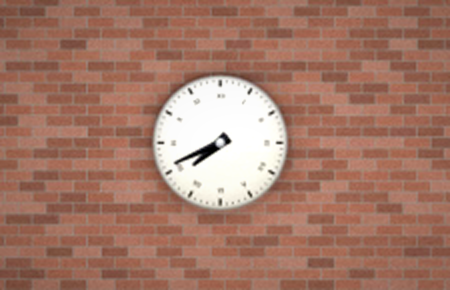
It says 7:41
